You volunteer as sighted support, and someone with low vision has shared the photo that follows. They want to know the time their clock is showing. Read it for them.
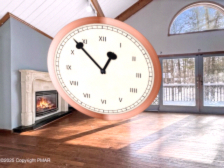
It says 12:53
